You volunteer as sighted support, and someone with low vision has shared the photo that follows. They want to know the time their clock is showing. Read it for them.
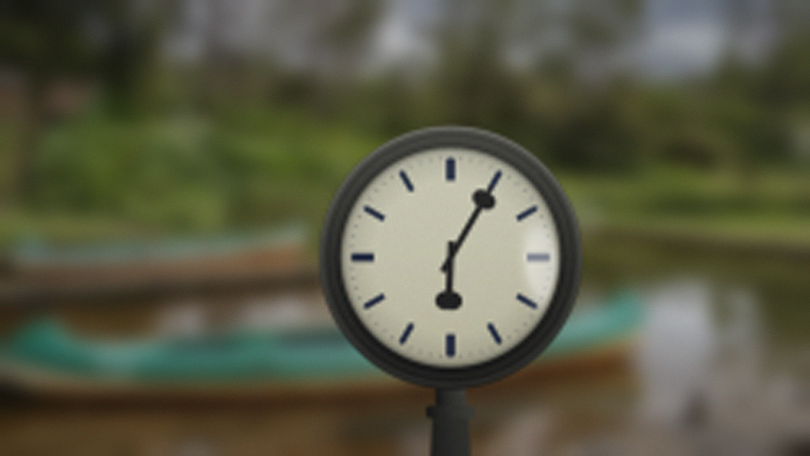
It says 6:05
